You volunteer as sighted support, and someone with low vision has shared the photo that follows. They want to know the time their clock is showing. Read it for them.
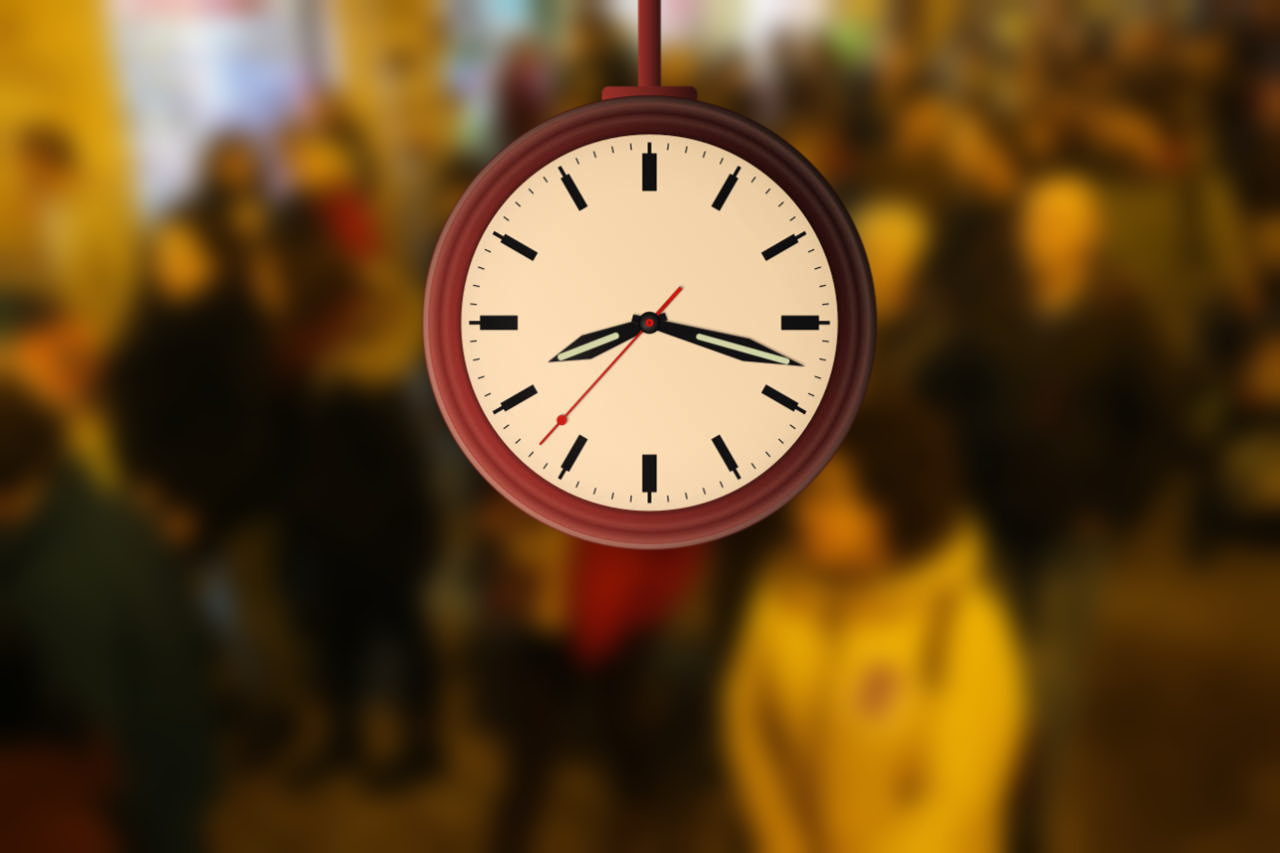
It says 8:17:37
